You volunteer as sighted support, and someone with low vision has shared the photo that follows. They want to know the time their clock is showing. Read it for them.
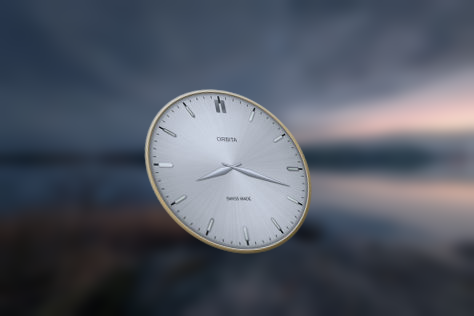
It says 8:18
